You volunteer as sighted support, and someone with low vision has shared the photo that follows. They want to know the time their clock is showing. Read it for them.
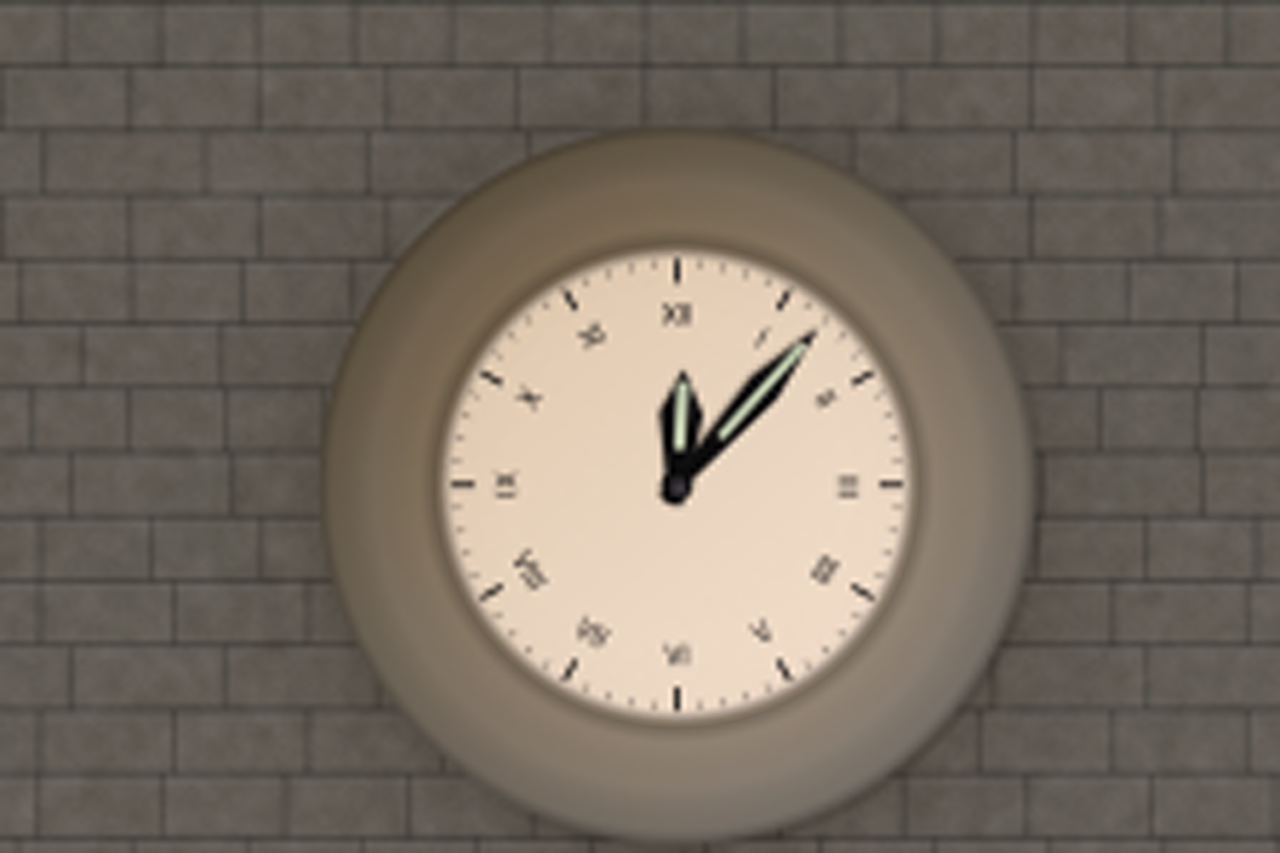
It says 12:07
